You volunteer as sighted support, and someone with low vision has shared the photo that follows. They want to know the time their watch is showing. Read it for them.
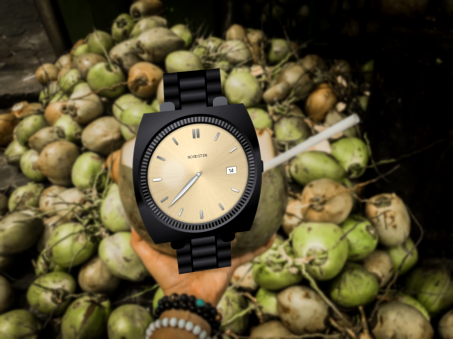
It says 7:38
